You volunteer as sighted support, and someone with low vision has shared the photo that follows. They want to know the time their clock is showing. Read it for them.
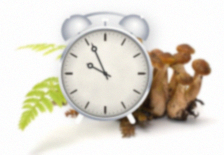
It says 9:56
